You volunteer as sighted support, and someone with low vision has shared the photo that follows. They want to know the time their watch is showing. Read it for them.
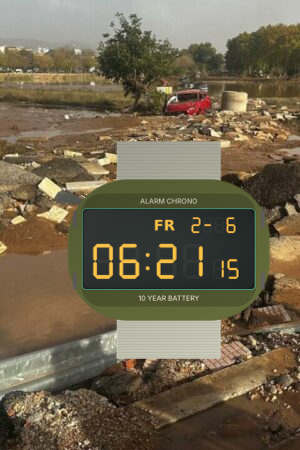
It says 6:21:15
